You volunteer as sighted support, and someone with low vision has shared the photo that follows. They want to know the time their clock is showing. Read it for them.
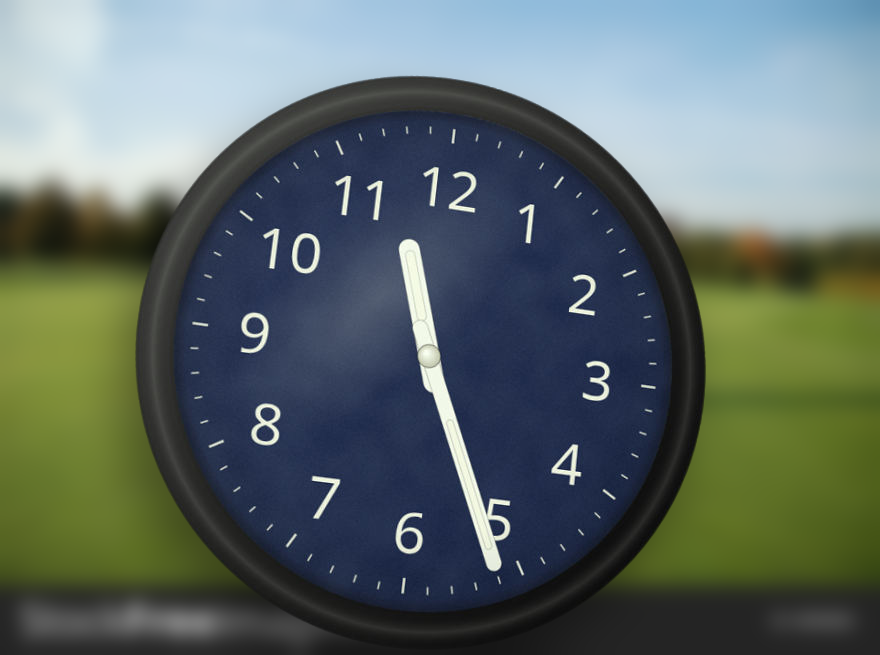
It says 11:26
